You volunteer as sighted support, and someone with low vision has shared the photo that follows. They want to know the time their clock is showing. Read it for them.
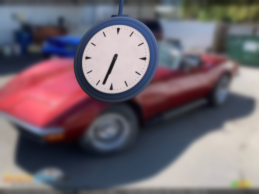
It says 6:33
